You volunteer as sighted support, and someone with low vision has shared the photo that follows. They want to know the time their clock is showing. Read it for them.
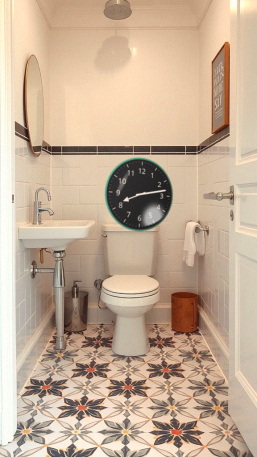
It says 8:13
